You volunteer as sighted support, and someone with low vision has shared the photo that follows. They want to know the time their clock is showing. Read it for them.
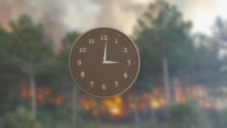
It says 3:01
